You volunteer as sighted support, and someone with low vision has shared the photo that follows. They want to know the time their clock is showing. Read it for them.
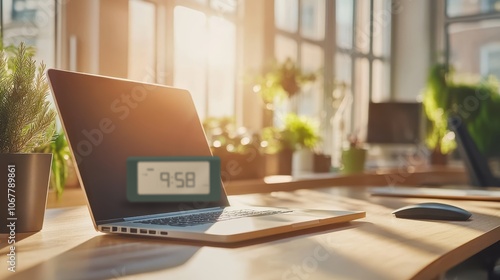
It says 9:58
